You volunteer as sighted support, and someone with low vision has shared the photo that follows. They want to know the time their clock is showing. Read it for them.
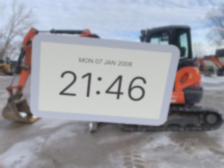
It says 21:46
